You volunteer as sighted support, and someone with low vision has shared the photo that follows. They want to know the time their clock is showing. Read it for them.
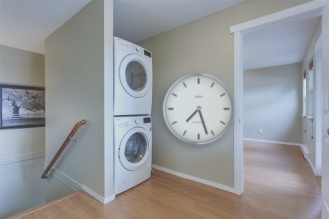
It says 7:27
